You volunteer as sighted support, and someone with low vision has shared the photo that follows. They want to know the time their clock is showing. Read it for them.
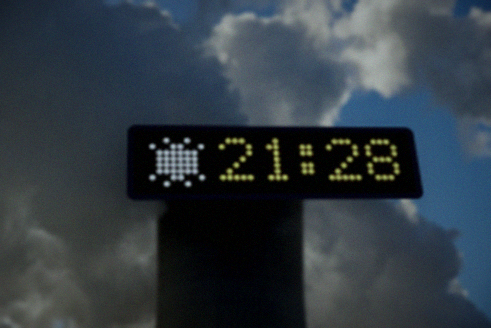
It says 21:28
